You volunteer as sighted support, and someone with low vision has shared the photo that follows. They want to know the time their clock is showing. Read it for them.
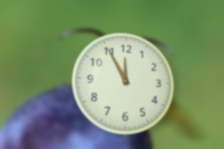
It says 11:55
